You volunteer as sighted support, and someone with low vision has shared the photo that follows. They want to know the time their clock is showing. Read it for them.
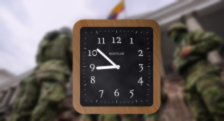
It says 8:52
